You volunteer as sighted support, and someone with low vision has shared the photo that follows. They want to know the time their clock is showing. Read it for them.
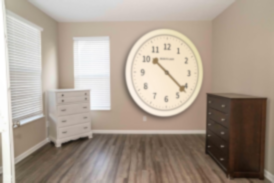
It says 10:22
